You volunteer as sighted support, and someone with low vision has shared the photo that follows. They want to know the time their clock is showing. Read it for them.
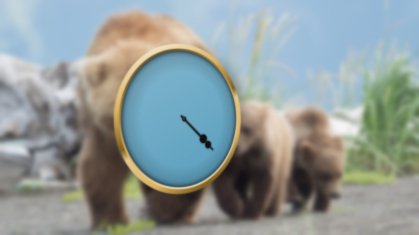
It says 4:22
